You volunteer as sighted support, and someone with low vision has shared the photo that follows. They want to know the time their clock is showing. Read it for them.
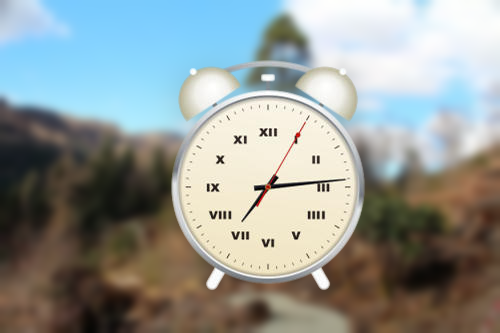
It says 7:14:05
